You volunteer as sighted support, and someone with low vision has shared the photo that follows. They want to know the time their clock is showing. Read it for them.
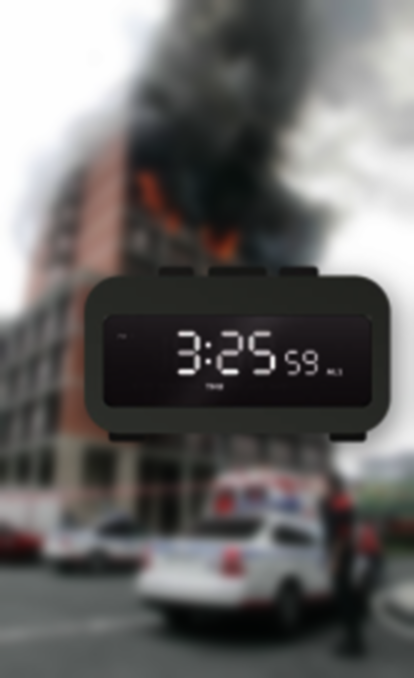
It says 3:25:59
